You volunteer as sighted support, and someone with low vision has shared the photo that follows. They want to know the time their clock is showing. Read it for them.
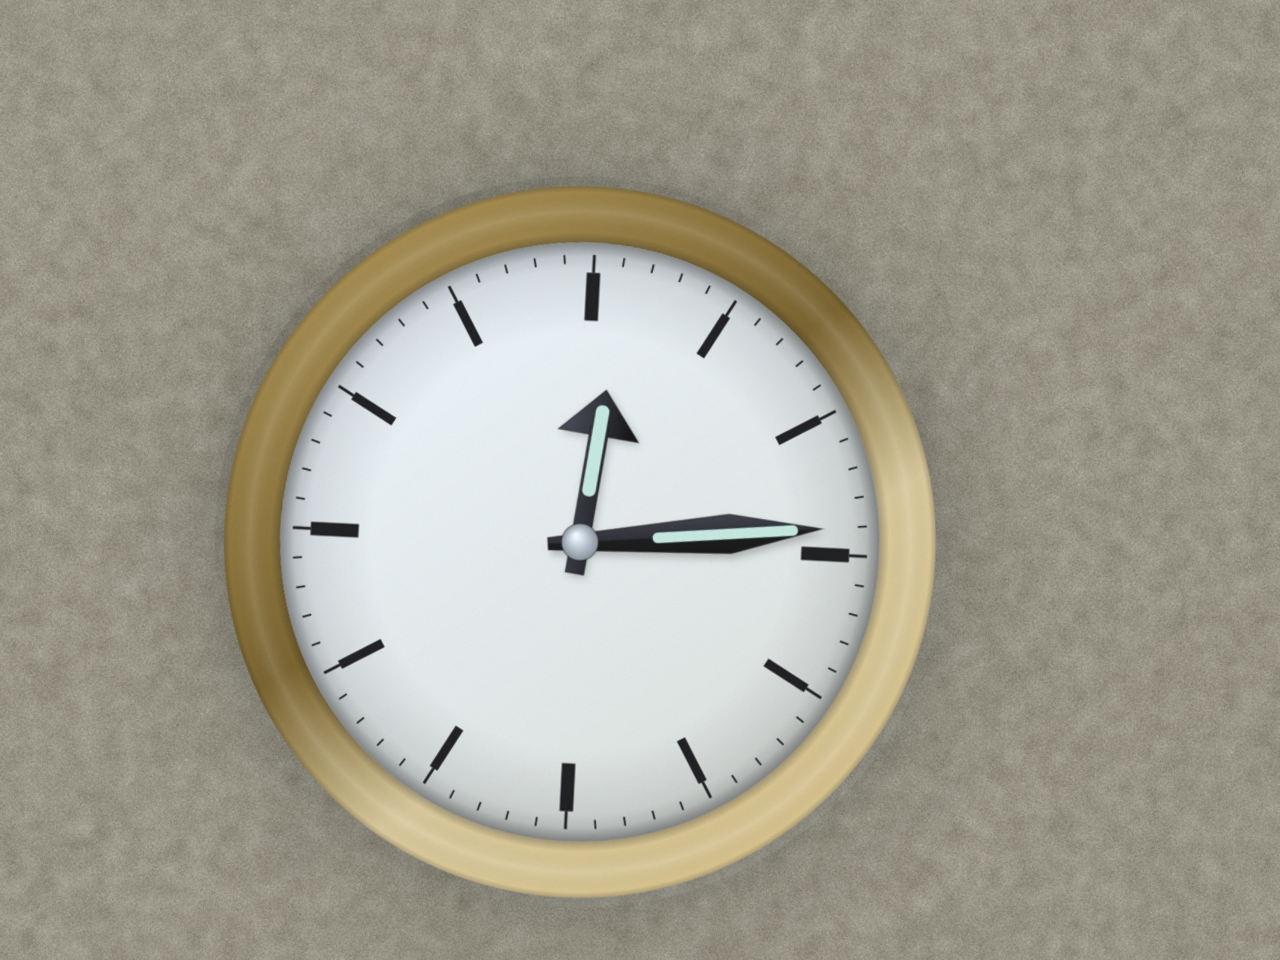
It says 12:14
